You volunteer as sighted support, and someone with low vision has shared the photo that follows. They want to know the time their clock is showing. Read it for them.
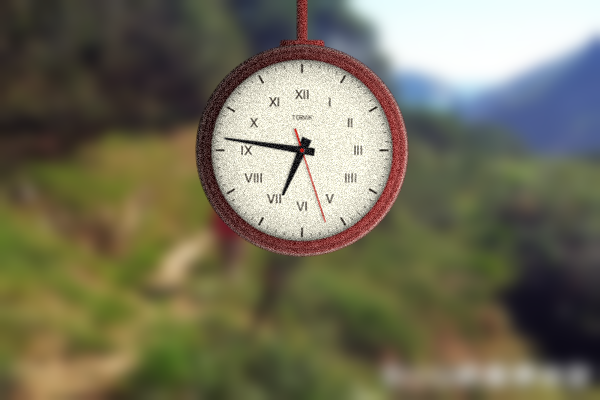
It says 6:46:27
